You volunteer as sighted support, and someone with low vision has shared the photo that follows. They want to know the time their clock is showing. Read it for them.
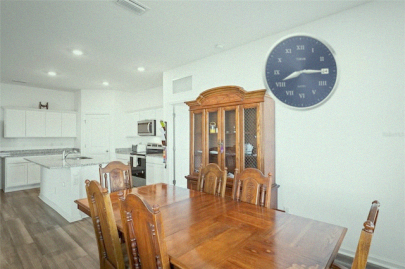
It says 8:15
